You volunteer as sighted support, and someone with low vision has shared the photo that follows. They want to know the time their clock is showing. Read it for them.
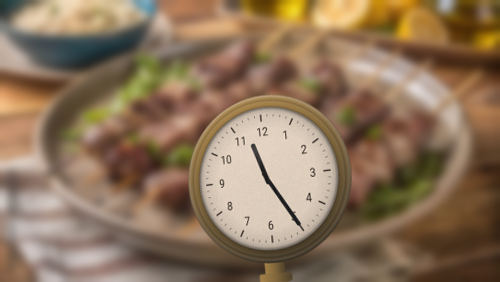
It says 11:25
